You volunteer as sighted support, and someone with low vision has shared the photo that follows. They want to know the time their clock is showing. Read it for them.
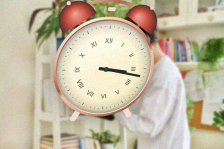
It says 3:17
